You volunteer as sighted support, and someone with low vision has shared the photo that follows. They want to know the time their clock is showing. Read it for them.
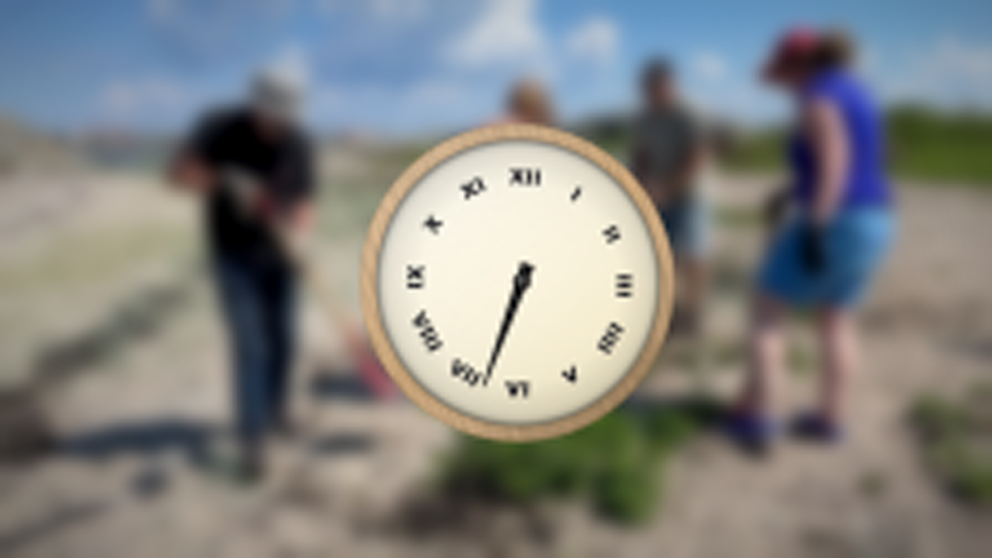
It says 6:33
